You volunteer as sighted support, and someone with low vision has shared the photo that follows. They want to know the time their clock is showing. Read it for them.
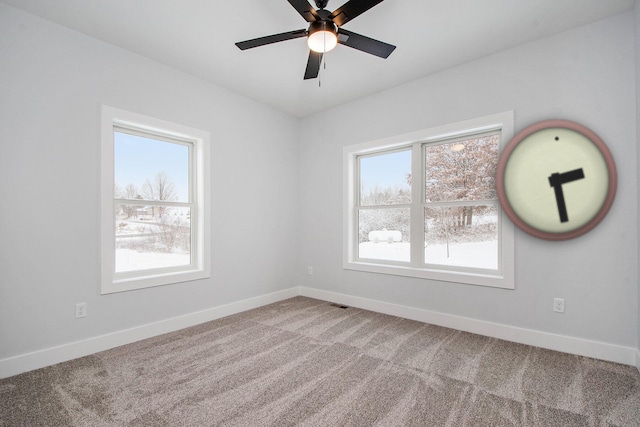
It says 2:28
